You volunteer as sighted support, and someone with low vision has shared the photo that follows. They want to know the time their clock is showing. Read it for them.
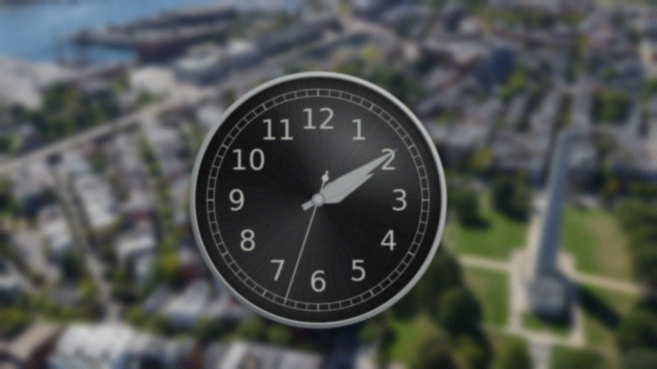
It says 2:09:33
